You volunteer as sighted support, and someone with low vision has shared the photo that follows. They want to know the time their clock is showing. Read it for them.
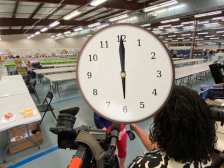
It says 6:00
